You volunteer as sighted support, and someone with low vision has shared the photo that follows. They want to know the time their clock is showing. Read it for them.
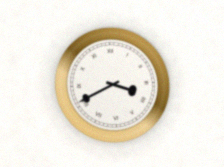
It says 3:41
